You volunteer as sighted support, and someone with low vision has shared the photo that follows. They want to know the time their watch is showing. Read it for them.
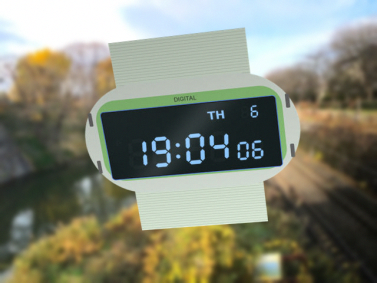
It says 19:04:06
